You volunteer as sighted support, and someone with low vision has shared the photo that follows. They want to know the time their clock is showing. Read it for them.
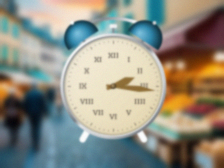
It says 2:16
